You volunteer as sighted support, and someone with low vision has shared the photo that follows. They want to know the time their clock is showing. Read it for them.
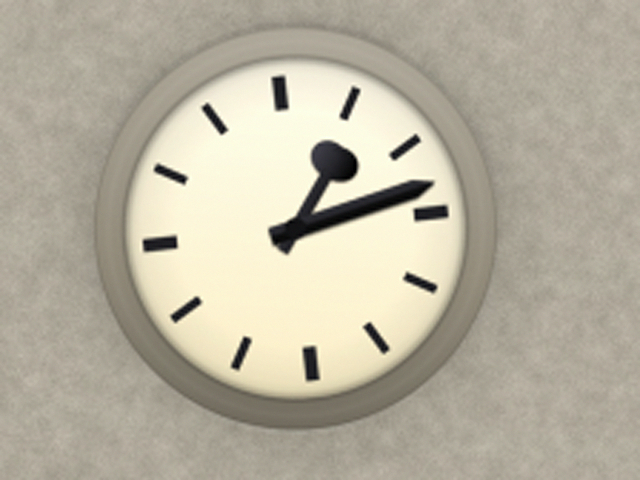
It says 1:13
